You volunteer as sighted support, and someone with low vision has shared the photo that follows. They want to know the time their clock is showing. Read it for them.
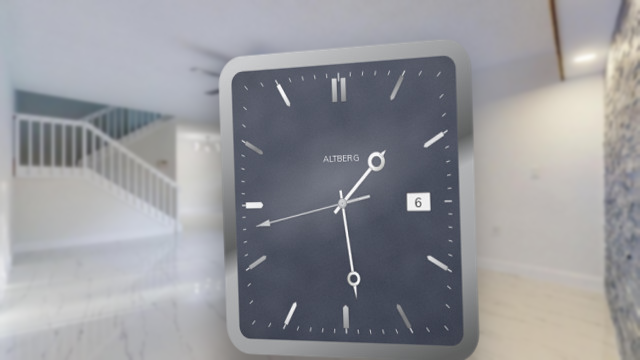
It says 1:28:43
